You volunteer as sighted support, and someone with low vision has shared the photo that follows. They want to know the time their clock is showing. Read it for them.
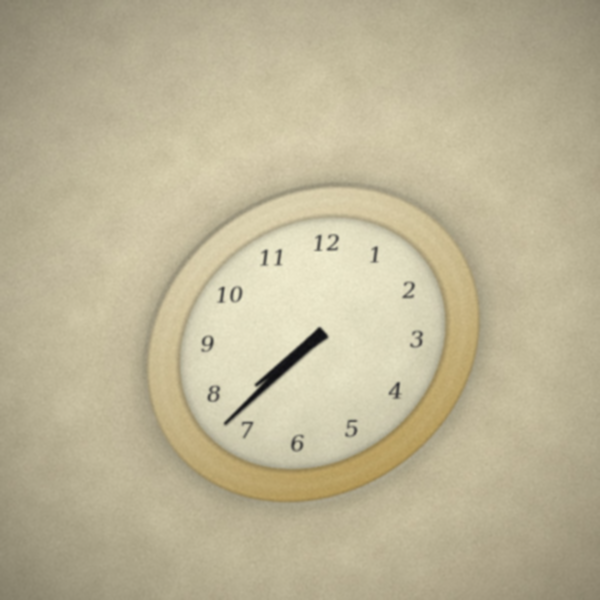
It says 7:37
